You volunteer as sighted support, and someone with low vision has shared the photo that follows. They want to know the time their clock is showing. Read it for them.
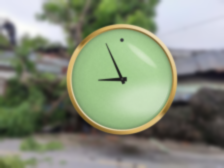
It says 8:56
